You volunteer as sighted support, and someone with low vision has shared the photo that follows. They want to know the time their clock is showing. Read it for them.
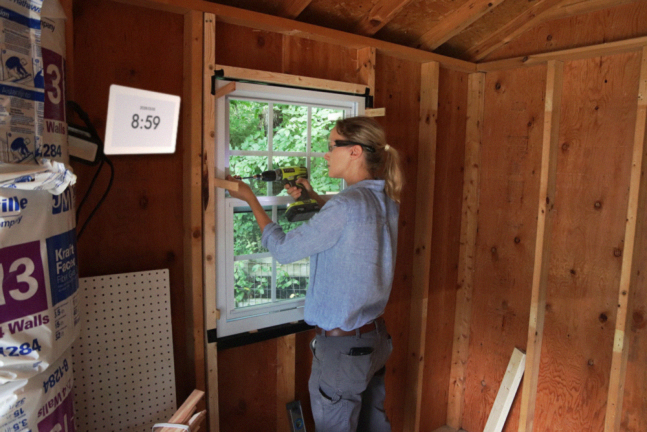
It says 8:59
